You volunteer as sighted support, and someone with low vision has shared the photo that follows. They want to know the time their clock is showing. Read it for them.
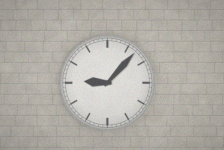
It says 9:07
